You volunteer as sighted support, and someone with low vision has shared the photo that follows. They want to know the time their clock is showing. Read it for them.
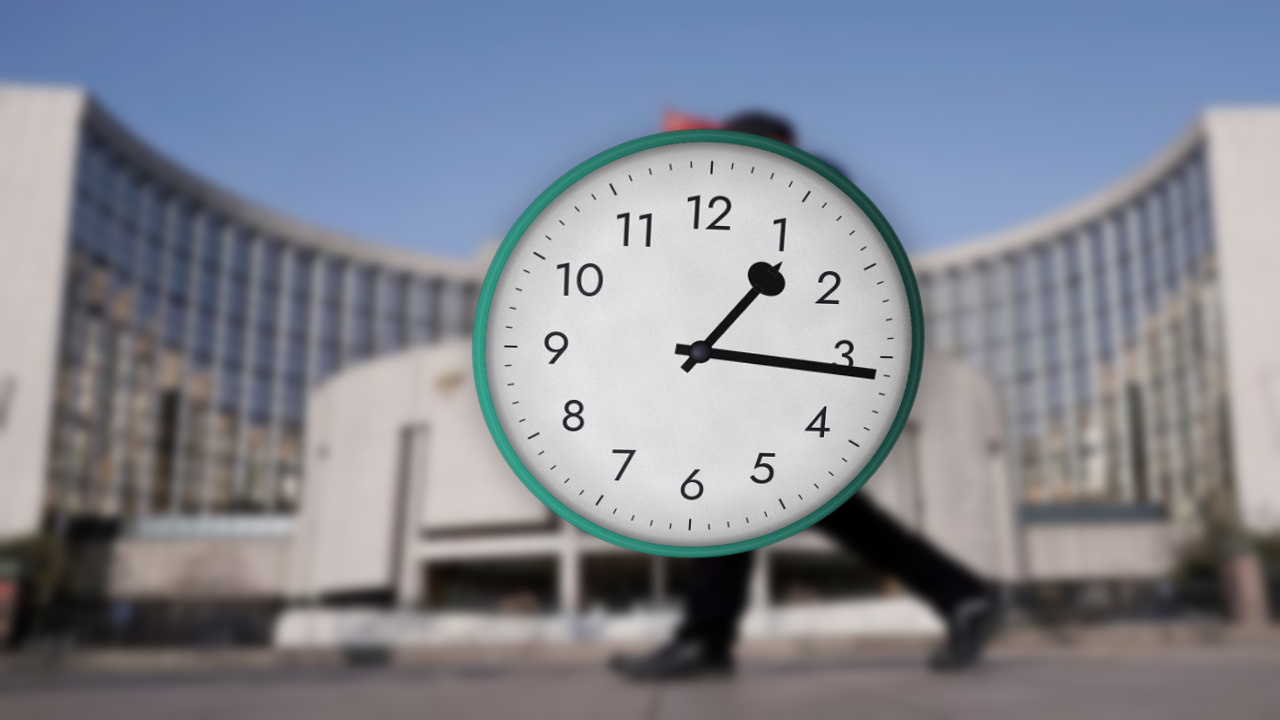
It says 1:16
